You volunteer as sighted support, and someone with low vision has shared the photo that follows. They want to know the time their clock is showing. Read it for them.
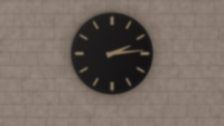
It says 2:14
